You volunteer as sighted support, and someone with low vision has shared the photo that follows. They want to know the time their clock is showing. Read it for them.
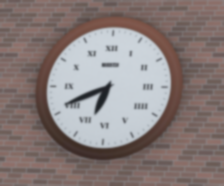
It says 6:41
